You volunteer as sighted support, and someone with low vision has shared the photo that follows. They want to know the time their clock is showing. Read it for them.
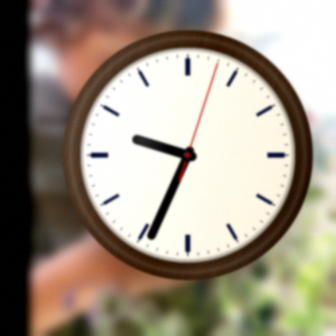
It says 9:34:03
